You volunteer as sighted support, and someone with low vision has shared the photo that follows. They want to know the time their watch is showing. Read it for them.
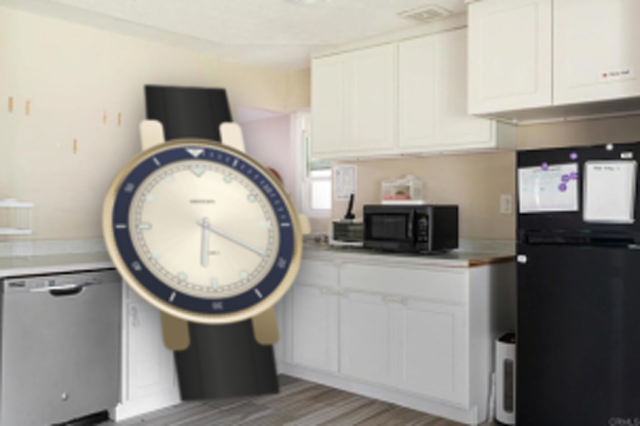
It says 6:20
